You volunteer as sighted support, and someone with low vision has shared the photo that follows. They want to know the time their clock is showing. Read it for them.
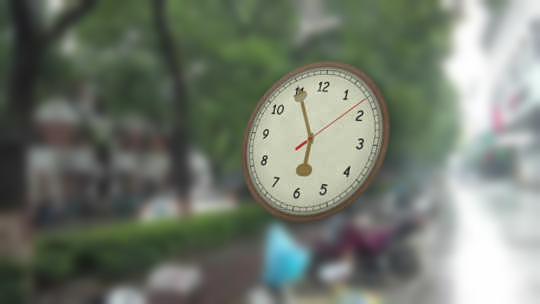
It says 5:55:08
